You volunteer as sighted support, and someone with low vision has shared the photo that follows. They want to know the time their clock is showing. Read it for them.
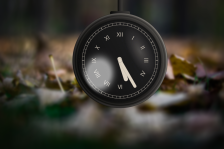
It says 5:25
